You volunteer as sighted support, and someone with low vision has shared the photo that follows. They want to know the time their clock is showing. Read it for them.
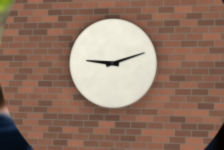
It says 9:12
